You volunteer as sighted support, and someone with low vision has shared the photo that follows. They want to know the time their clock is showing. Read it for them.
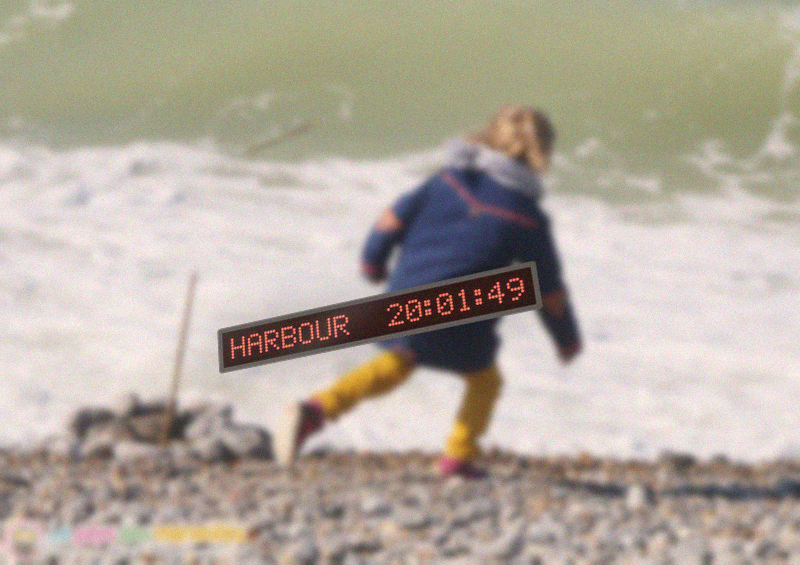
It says 20:01:49
